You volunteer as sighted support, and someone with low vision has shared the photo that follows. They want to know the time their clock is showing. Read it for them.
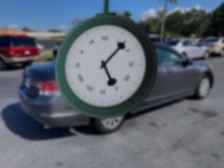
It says 5:07
